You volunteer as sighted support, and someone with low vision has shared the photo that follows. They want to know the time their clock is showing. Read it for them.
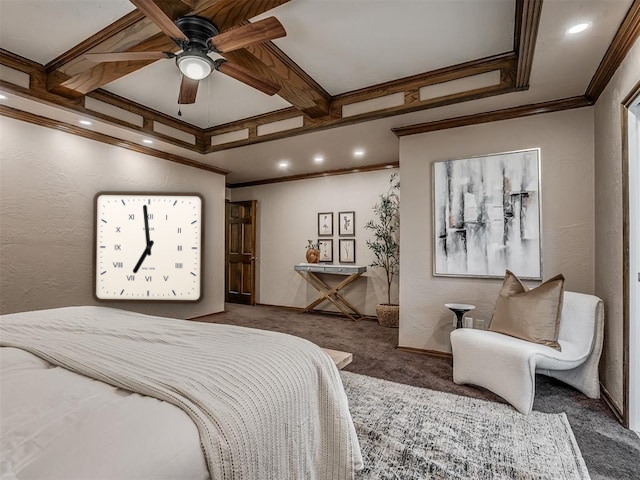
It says 6:59
